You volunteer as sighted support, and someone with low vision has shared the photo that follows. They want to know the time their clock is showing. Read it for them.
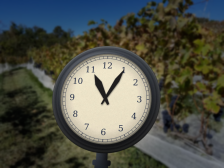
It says 11:05
